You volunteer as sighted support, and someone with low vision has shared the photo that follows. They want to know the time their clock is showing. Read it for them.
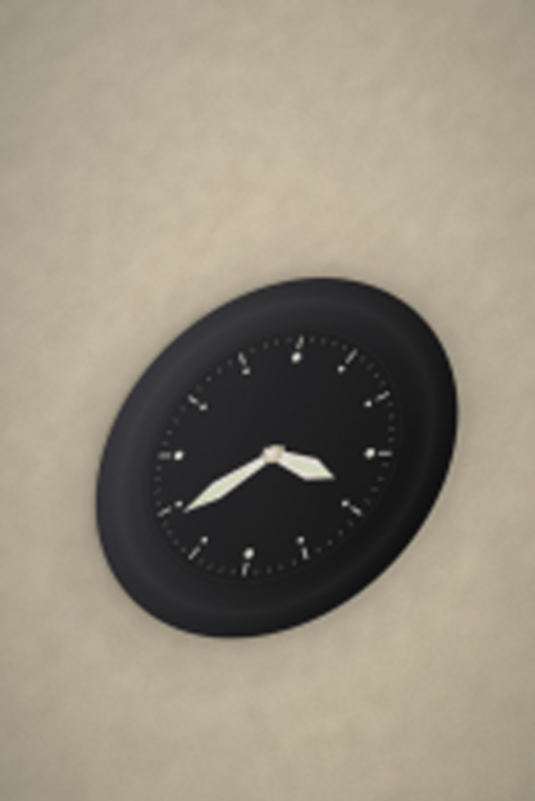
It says 3:39
